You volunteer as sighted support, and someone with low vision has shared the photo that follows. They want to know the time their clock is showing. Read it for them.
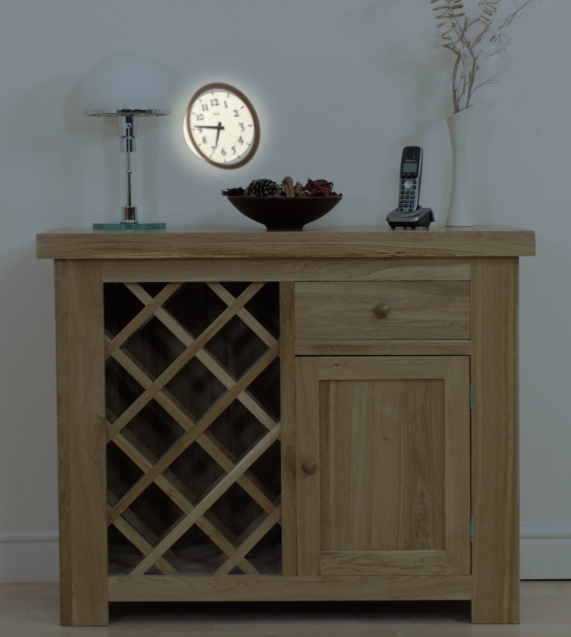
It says 6:46
